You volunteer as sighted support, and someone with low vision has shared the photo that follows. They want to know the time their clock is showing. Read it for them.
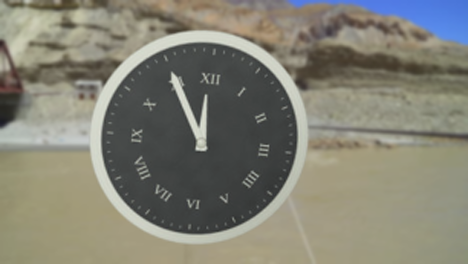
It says 11:55
